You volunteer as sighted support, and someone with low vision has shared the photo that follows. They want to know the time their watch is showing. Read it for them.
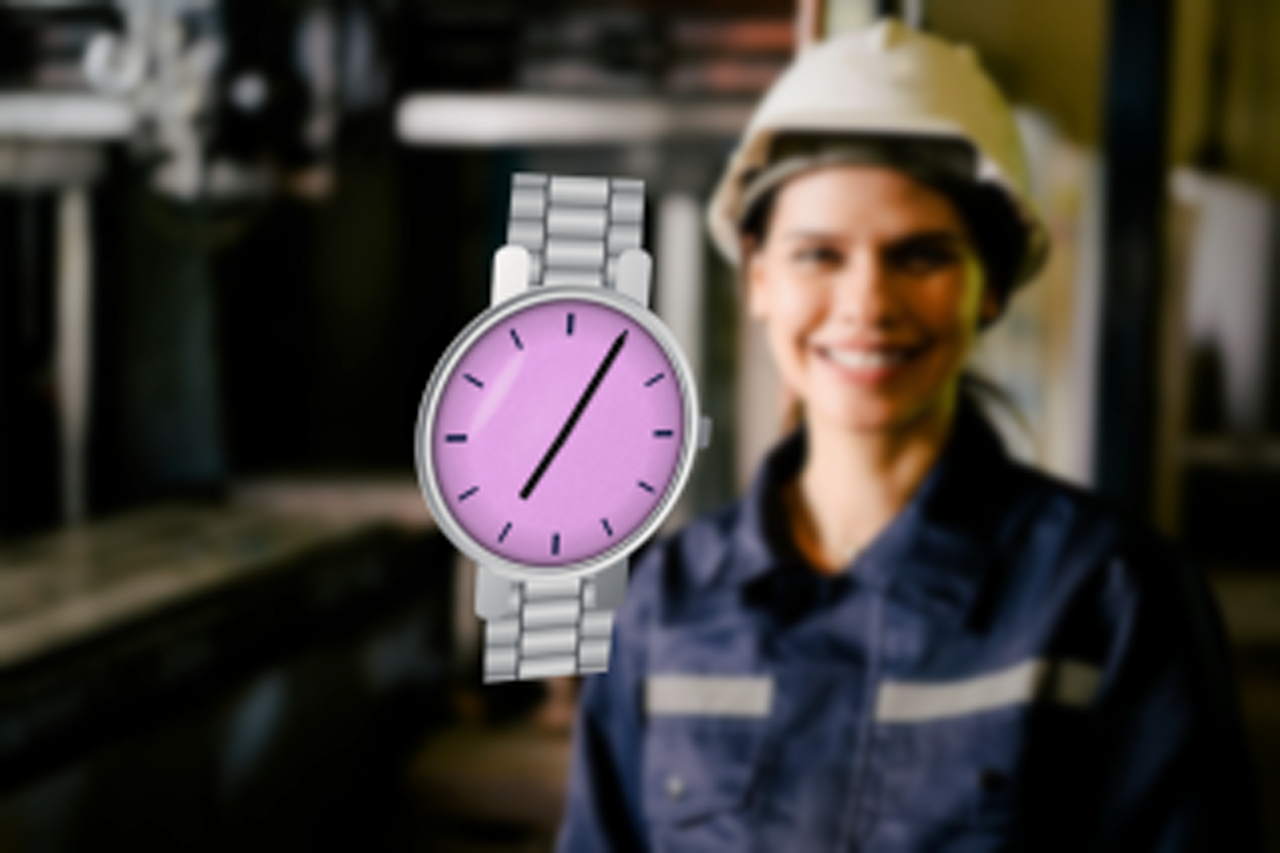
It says 7:05
